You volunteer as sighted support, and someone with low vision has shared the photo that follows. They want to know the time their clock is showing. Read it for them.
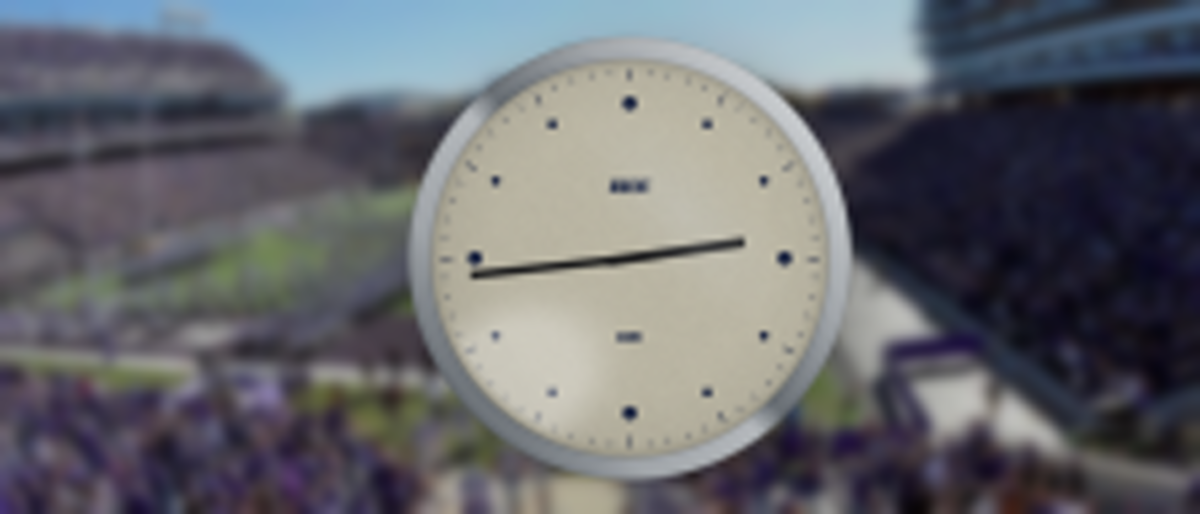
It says 2:44
